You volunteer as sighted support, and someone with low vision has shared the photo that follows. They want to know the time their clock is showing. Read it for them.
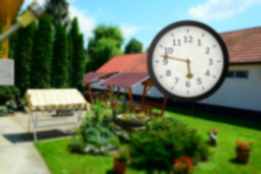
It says 5:47
